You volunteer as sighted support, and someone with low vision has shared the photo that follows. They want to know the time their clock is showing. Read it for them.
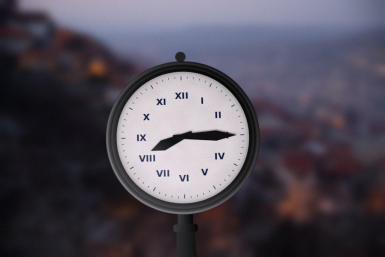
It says 8:15
